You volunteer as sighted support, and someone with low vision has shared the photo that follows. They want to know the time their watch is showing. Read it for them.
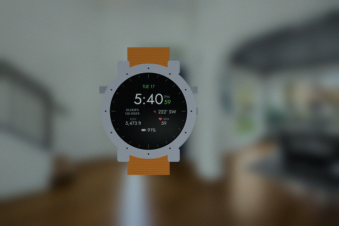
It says 5:40
